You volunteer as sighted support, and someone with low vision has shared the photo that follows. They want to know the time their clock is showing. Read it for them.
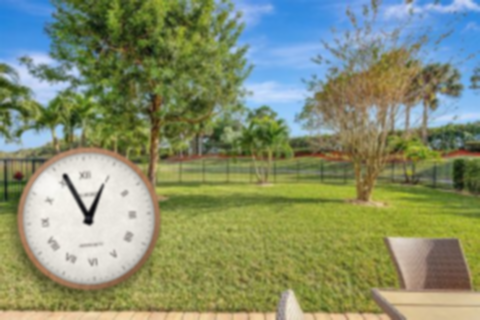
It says 12:56
